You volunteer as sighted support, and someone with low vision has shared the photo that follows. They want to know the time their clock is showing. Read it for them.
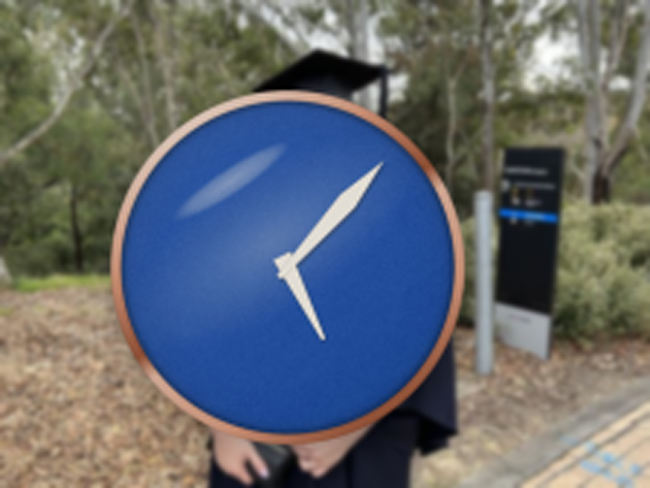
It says 5:07
